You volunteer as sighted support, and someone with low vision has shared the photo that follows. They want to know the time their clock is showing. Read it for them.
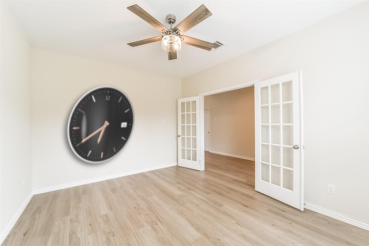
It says 6:40
